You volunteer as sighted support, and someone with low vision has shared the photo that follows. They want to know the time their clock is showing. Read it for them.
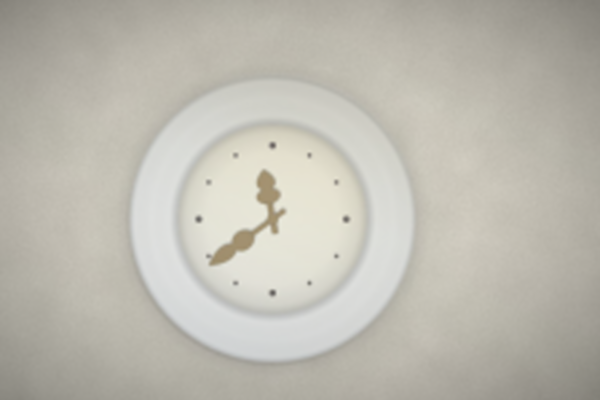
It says 11:39
